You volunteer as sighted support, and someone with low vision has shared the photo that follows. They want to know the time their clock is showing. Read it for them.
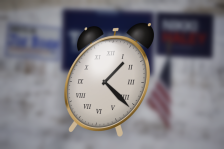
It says 1:21
